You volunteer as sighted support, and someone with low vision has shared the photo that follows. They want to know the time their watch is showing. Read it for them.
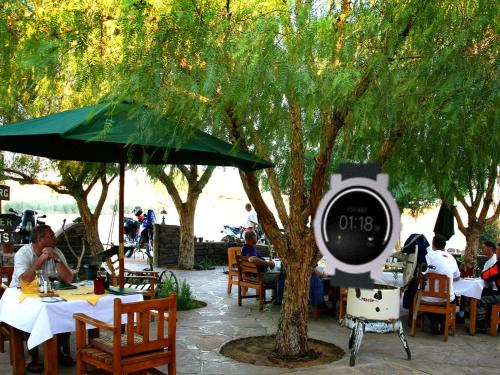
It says 1:18
